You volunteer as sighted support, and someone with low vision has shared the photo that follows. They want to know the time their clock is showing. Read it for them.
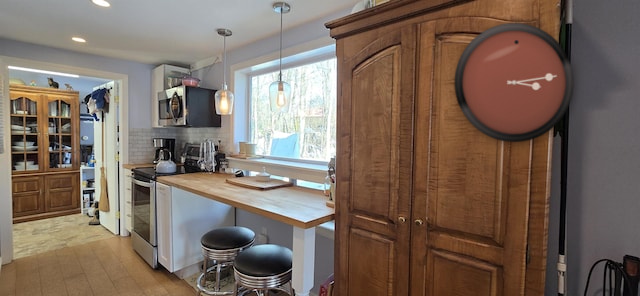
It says 3:13
